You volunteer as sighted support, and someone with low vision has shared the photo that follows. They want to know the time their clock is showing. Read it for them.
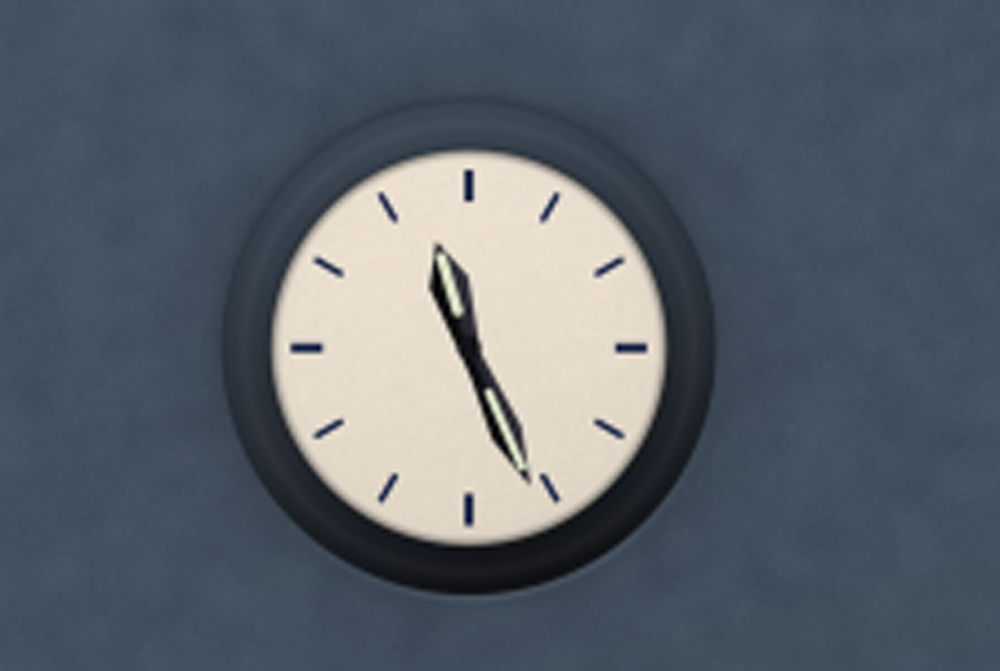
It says 11:26
